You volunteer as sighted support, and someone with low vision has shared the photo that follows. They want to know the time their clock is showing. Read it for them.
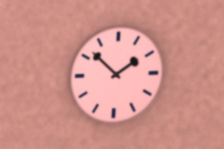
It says 1:52
